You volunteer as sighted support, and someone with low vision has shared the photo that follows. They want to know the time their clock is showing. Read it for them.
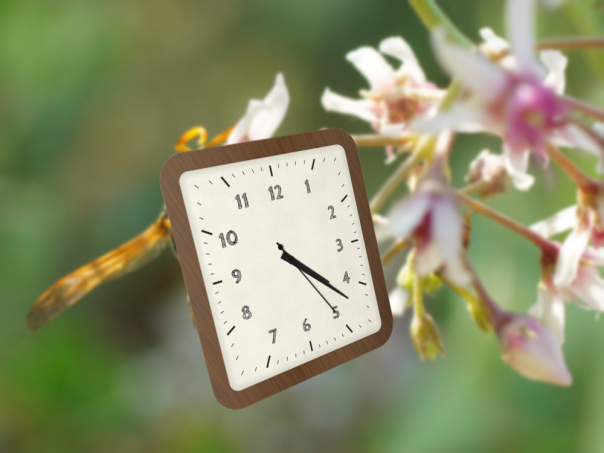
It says 4:22:25
